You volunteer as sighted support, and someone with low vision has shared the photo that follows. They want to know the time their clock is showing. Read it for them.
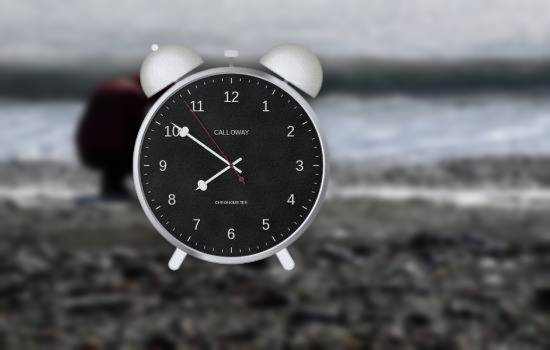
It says 7:50:54
